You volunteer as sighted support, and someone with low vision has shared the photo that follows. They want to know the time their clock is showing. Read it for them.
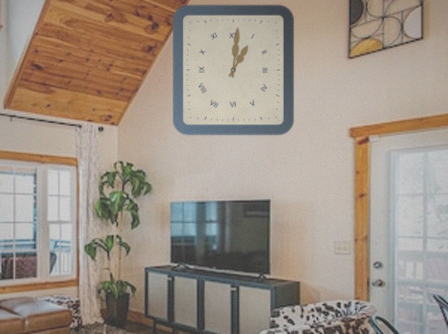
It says 1:01
